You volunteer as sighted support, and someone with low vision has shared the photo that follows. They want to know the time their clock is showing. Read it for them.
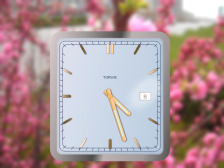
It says 4:27
